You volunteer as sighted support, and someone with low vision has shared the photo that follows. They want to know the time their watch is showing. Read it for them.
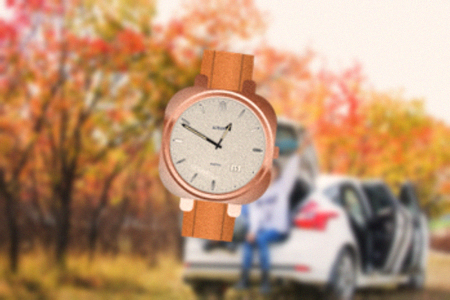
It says 12:49
